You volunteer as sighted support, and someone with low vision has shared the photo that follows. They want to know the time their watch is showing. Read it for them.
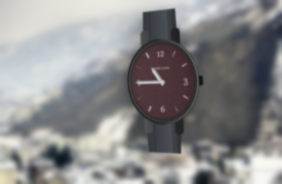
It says 10:45
